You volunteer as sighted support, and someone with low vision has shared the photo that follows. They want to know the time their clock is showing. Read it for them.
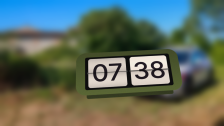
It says 7:38
